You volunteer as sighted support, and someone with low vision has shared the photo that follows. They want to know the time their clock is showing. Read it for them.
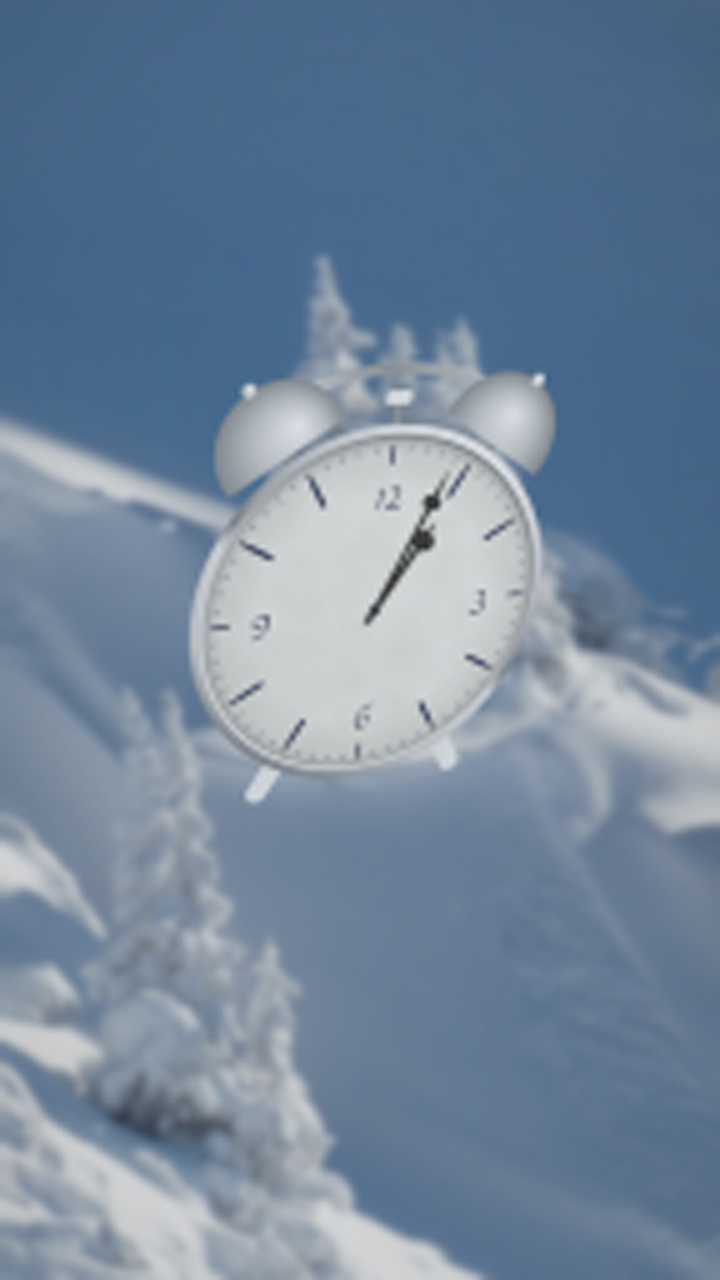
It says 1:04
